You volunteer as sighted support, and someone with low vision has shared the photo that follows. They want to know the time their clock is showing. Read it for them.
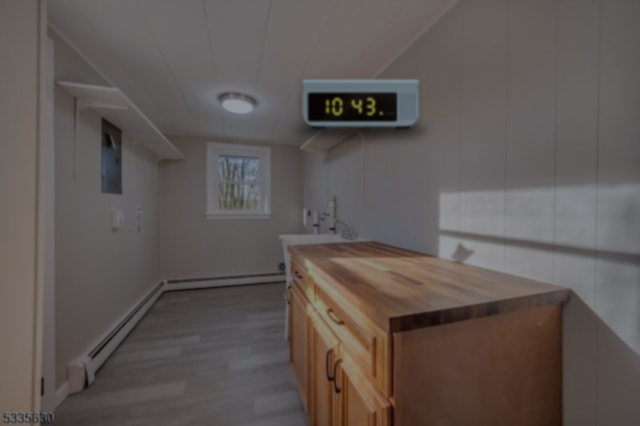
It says 10:43
